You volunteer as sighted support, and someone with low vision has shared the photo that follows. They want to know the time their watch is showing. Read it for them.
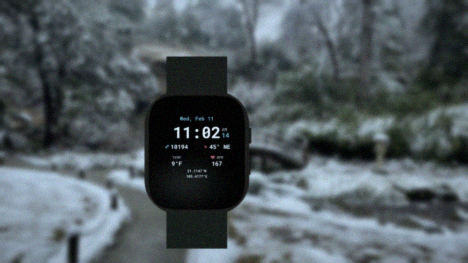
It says 11:02
